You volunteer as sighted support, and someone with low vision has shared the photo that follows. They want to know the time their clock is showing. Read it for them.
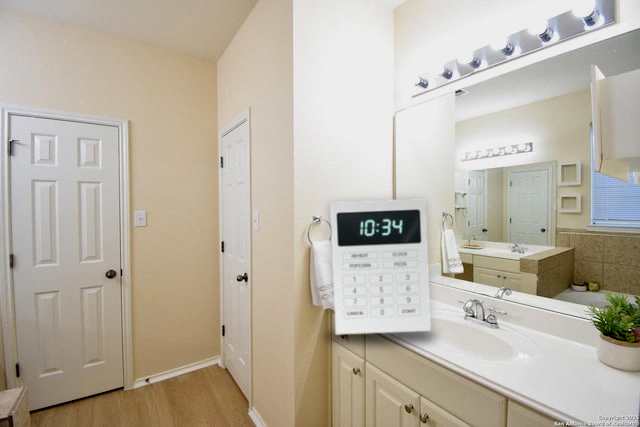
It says 10:34
